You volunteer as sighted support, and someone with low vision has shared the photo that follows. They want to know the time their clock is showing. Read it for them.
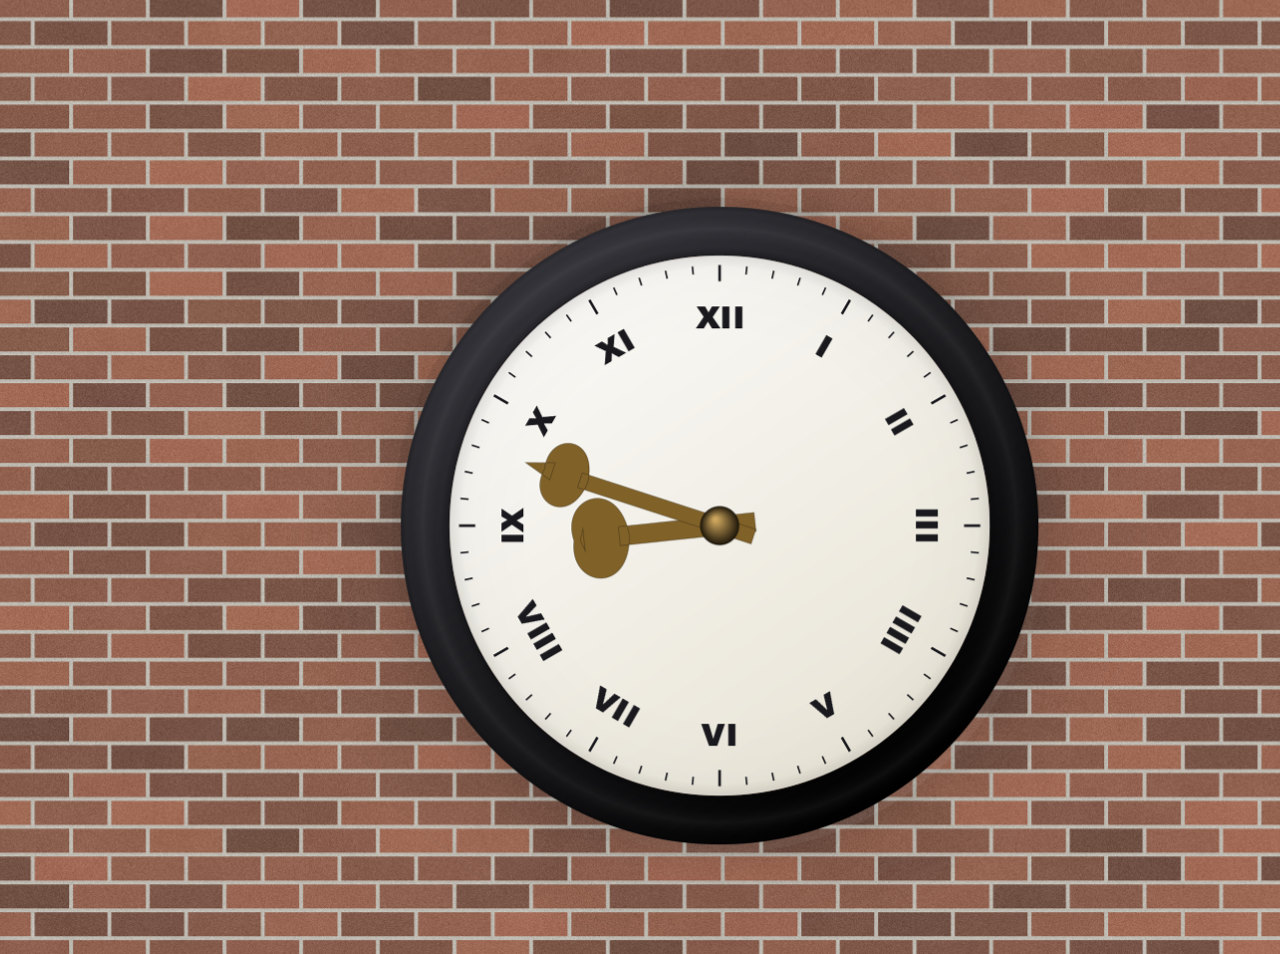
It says 8:48
